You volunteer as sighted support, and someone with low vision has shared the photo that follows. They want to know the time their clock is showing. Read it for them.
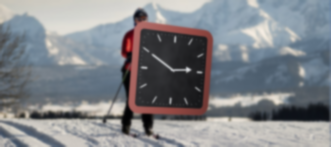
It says 2:50
